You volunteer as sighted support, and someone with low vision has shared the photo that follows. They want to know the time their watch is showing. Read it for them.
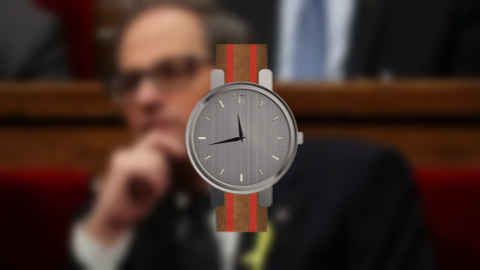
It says 11:43
